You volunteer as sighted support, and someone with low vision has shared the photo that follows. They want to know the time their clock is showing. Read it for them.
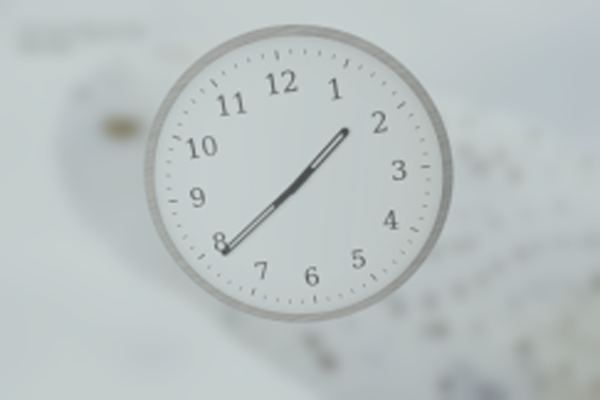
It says 1:39
